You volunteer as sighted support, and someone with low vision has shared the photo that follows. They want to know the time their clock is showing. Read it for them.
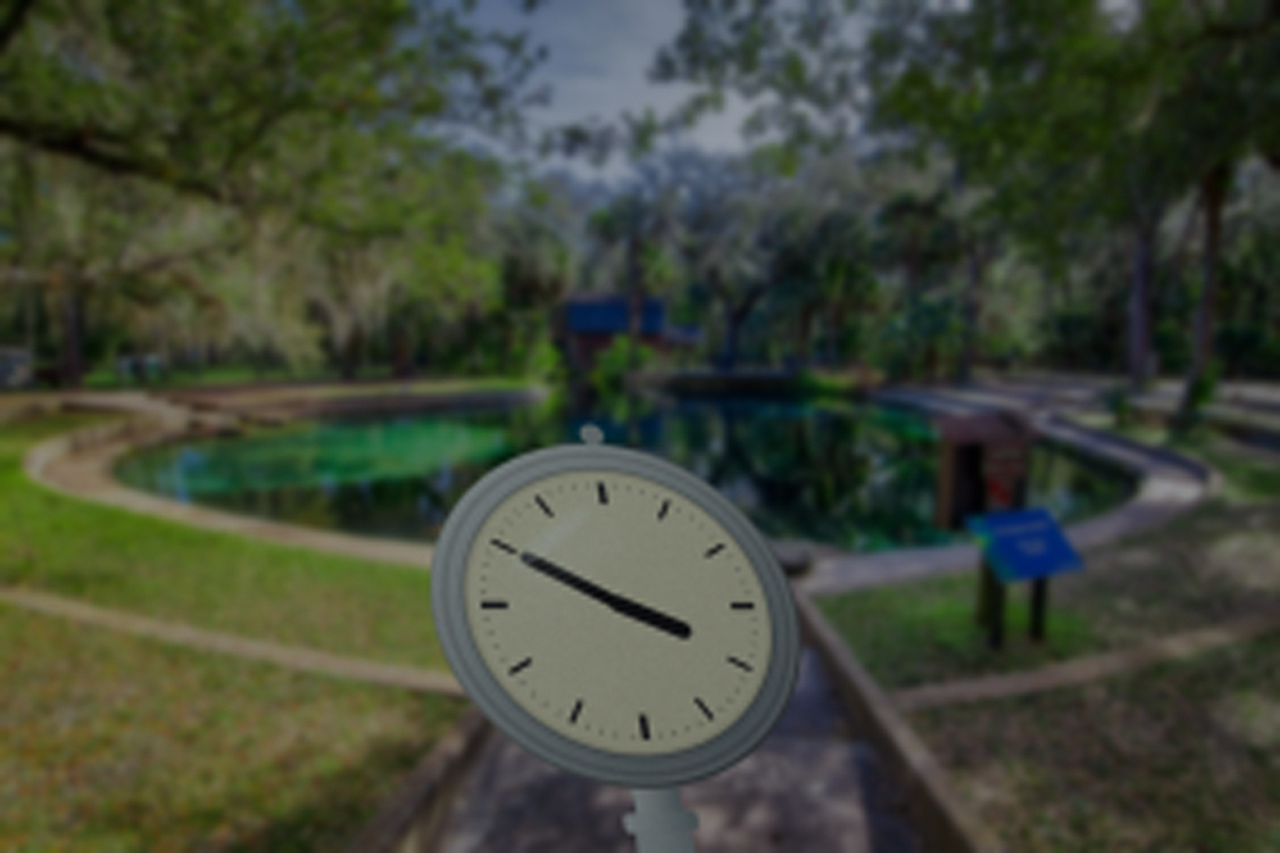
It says 3:50
